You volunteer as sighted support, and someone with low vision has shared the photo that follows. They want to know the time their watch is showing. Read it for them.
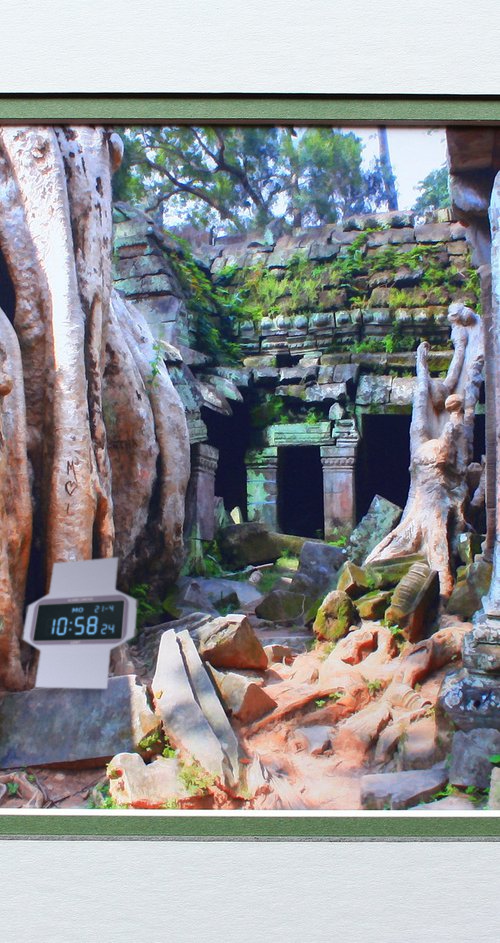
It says 10:58:24
